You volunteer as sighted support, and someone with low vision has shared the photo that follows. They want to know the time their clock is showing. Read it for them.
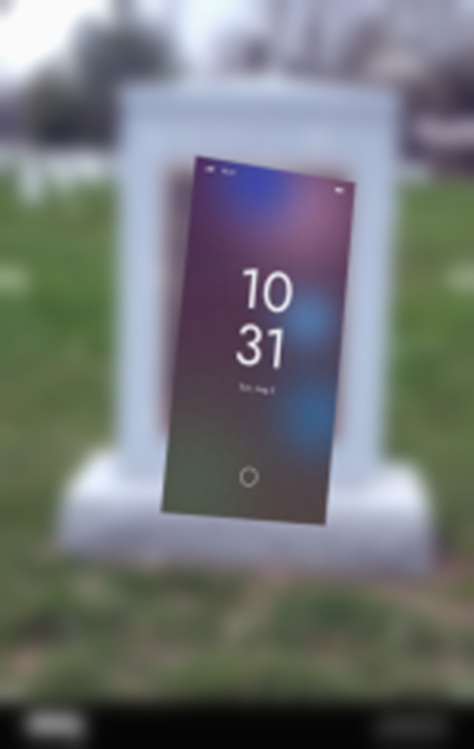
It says 10:31
